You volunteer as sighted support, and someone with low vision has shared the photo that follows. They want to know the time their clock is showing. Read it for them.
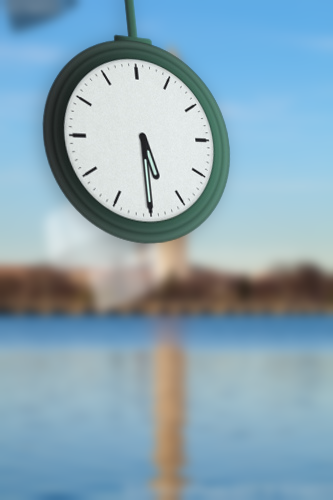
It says 5:30
